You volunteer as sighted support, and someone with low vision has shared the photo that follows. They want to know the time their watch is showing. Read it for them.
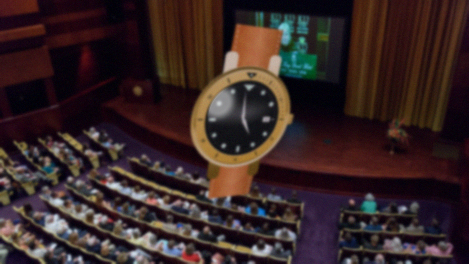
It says 4:59
